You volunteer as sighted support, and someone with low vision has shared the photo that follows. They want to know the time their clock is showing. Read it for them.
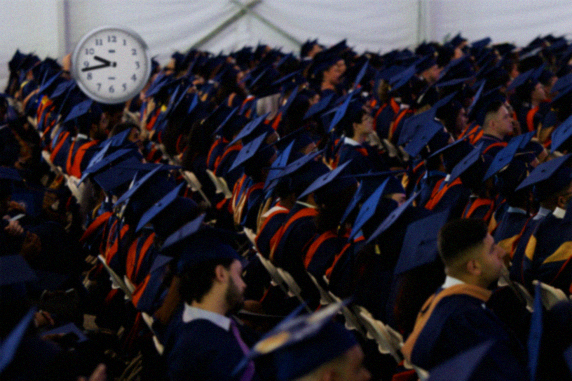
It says 9:43
